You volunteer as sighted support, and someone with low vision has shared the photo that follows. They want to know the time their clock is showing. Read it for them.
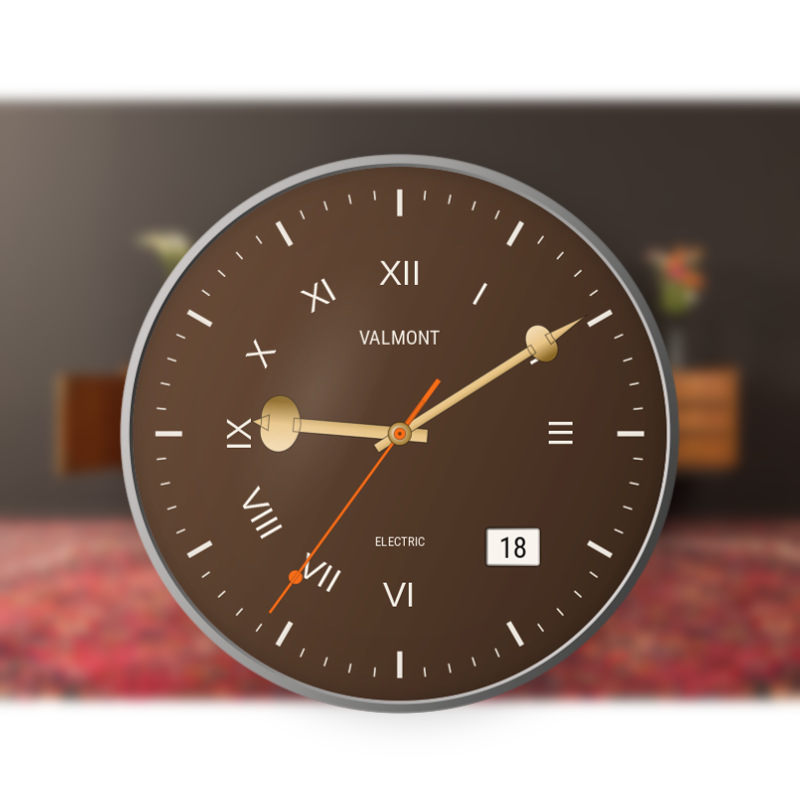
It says 9:09:36
